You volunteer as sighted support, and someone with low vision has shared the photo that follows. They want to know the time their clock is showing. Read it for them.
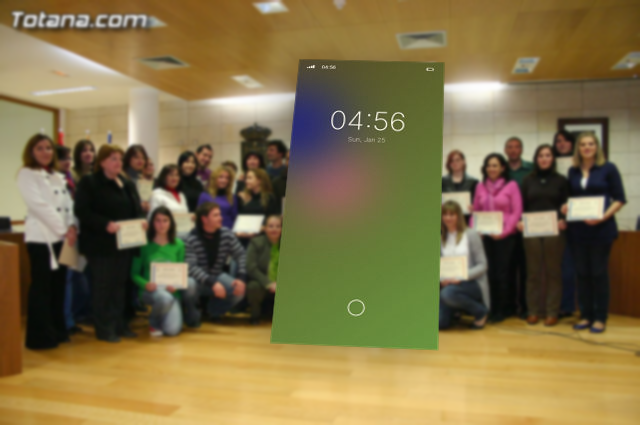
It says 4:56
